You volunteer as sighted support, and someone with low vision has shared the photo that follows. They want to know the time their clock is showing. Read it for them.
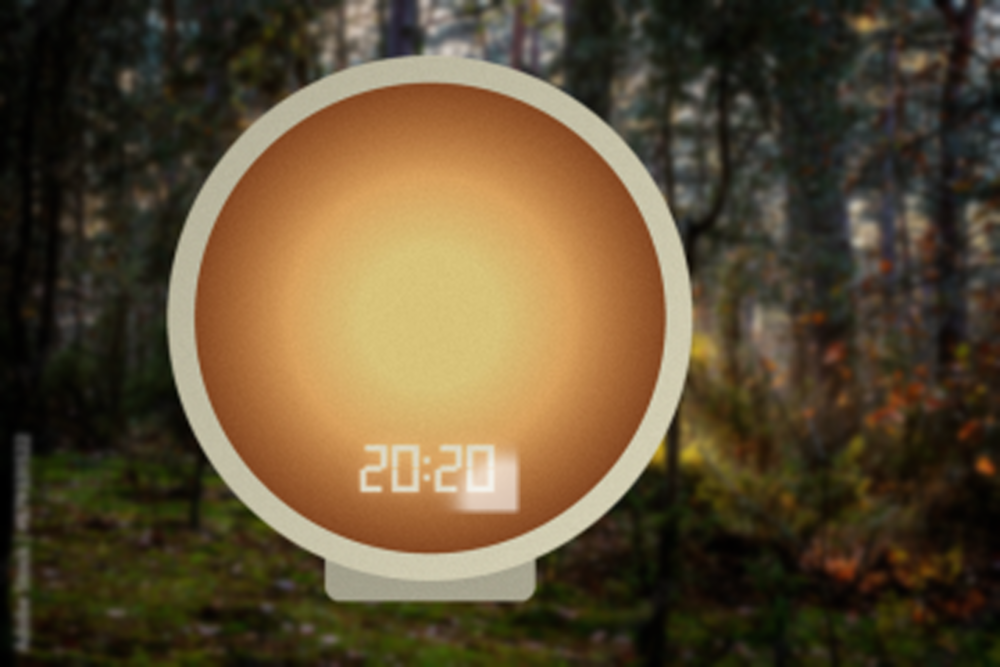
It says 20:20
